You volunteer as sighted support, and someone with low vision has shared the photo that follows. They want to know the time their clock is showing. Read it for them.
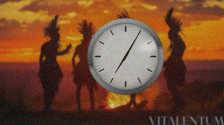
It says 7:05
